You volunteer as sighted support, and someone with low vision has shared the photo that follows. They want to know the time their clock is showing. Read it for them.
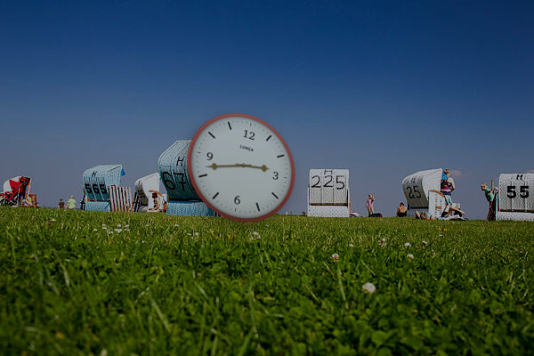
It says 2:42
